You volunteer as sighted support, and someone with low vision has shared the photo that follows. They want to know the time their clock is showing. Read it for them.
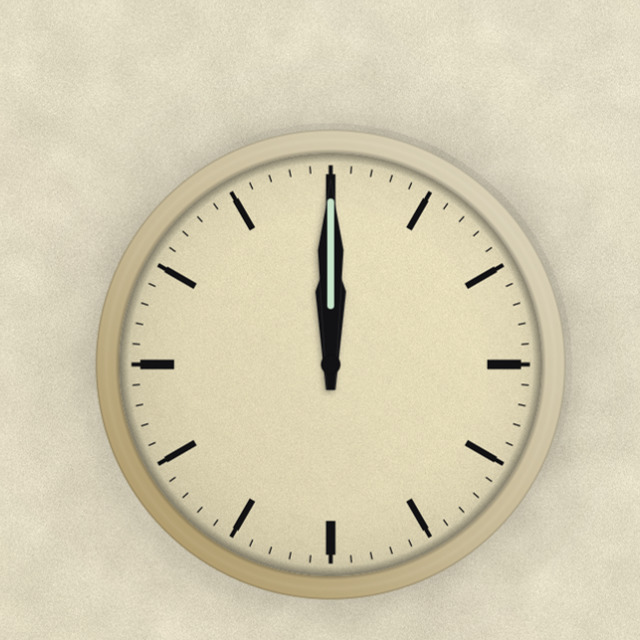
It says 12:00
